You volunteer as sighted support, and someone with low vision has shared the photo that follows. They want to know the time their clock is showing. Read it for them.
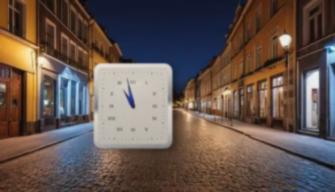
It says 10:58
